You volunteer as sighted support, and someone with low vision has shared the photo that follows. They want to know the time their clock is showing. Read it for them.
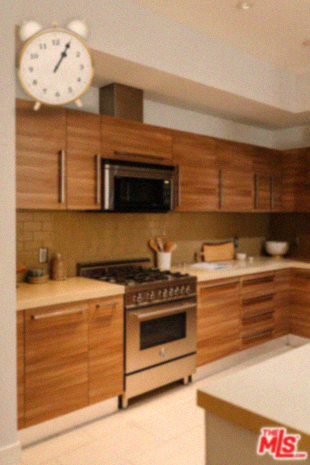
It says 1:05
